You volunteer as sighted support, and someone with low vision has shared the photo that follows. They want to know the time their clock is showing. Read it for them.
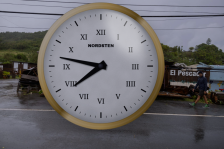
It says 7:47
